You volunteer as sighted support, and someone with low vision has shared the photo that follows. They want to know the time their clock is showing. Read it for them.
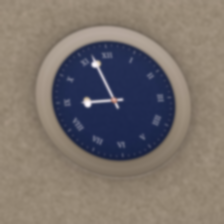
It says 8:57
